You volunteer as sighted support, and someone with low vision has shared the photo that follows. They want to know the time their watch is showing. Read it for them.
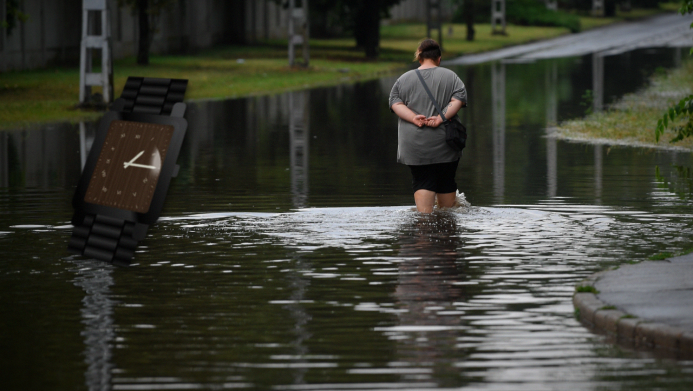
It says 1:15
